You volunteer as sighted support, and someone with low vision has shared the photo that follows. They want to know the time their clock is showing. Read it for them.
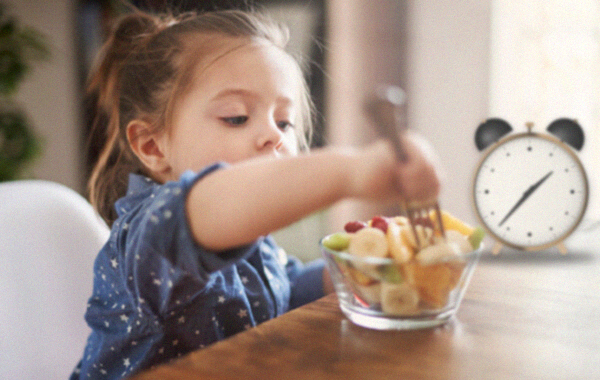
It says 1:37
